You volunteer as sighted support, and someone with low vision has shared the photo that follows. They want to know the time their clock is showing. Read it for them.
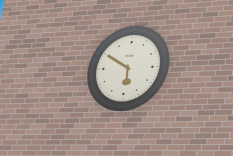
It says 5:50
